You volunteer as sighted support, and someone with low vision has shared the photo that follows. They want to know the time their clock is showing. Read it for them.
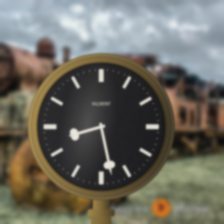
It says 8:28
